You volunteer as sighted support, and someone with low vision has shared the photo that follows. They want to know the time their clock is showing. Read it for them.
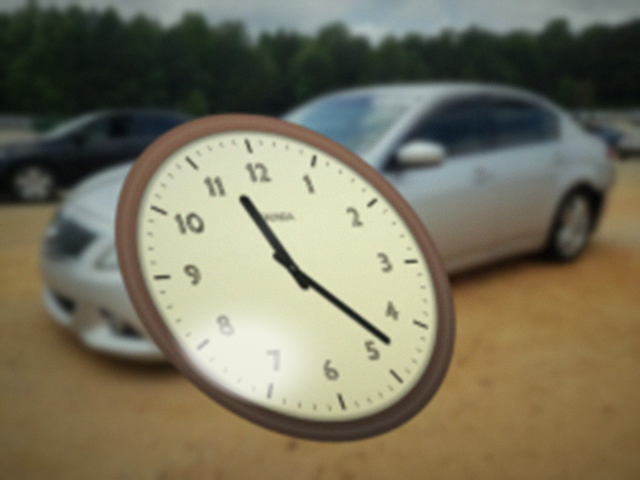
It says 11:23
